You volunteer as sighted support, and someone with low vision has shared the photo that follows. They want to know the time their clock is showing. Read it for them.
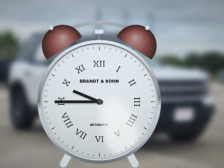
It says 9:45
